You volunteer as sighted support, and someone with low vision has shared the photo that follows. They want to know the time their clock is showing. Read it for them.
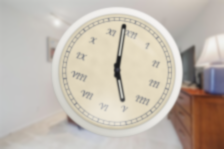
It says 4:58
